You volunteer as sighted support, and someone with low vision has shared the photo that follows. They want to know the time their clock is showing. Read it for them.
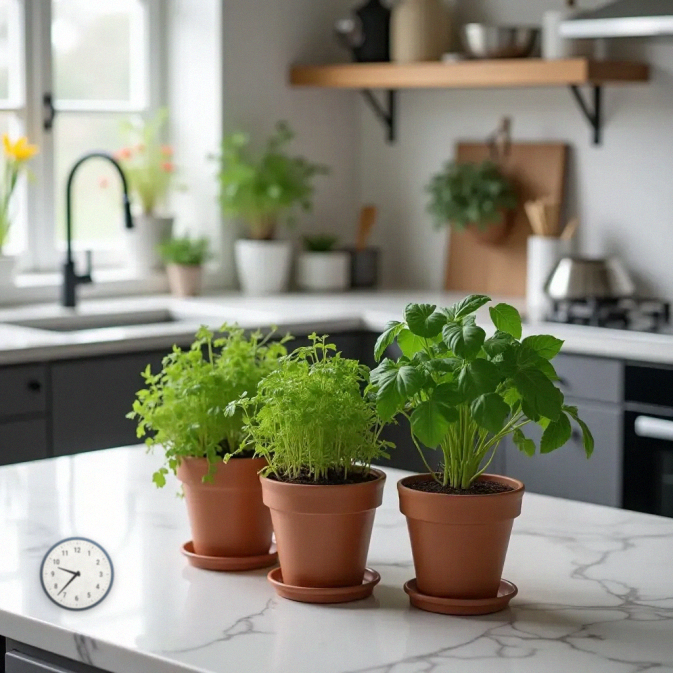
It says 9:37
